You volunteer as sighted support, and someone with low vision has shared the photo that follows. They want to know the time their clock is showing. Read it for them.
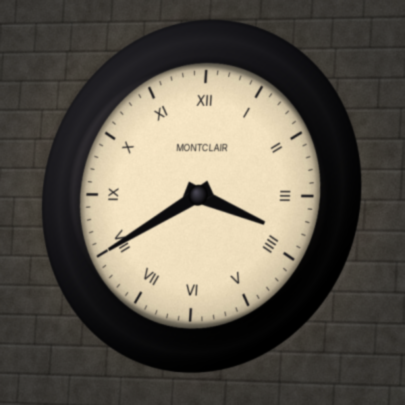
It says 3:40
